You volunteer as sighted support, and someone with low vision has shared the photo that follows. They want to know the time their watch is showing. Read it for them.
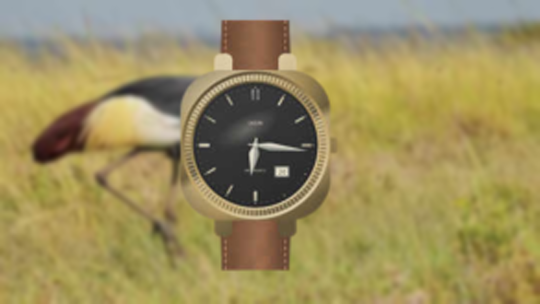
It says 6:16
